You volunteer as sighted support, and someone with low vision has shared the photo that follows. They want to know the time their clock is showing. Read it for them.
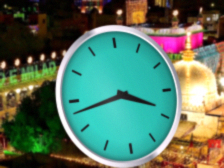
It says 3:43
